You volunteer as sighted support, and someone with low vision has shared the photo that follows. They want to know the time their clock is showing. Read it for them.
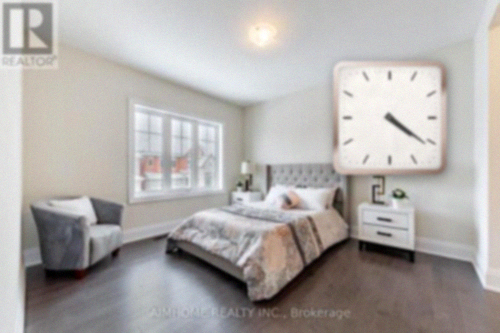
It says 4:21
